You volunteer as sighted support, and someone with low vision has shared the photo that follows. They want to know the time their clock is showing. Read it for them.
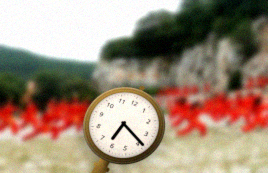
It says 6:19
